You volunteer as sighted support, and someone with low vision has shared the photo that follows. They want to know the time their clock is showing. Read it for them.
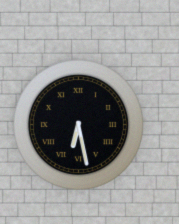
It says 6:28
